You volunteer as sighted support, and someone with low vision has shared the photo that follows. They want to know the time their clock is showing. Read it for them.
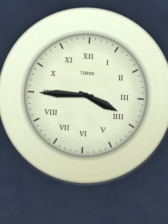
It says 3:45
